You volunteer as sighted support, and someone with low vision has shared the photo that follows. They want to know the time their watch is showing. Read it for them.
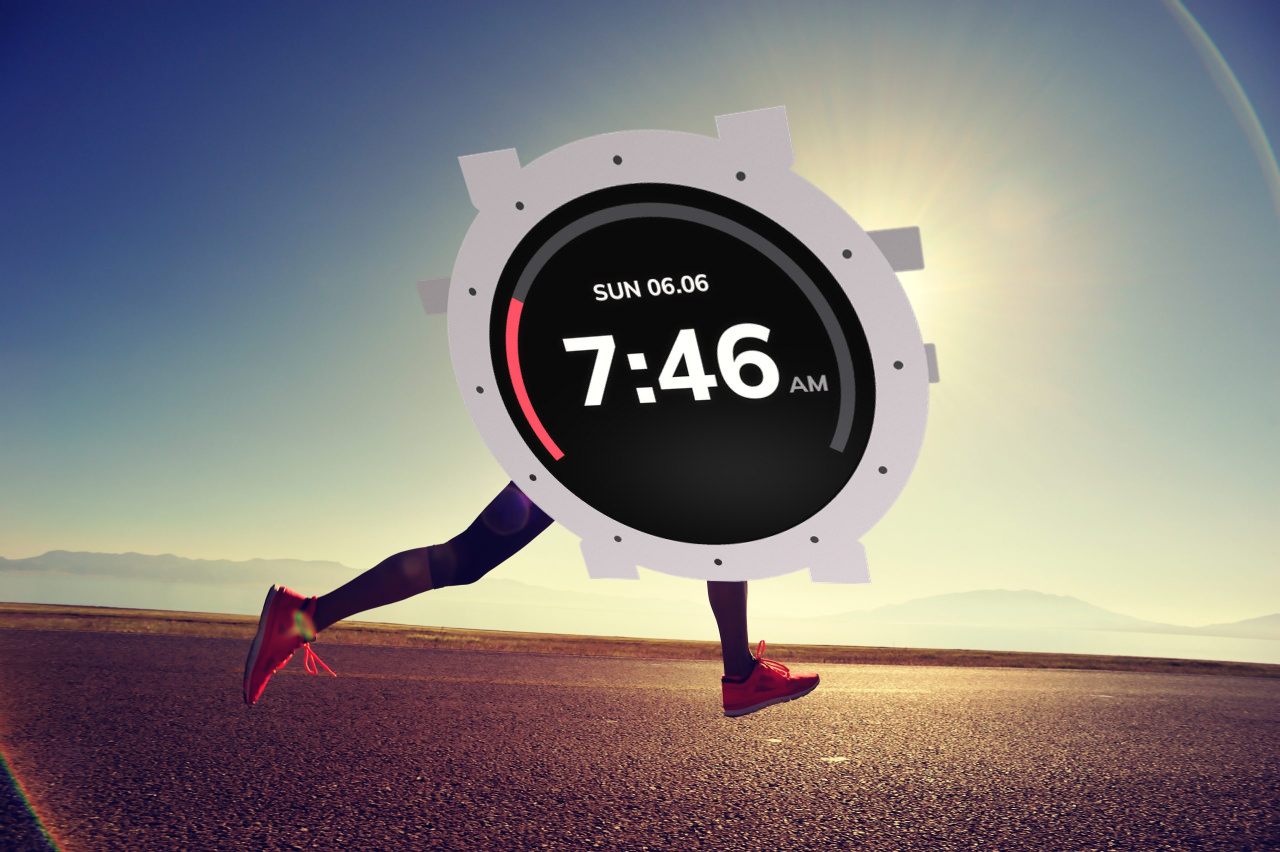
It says 7:46
